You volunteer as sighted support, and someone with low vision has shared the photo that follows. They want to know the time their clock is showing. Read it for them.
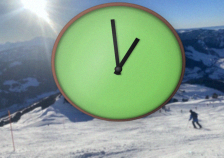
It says 12:59
